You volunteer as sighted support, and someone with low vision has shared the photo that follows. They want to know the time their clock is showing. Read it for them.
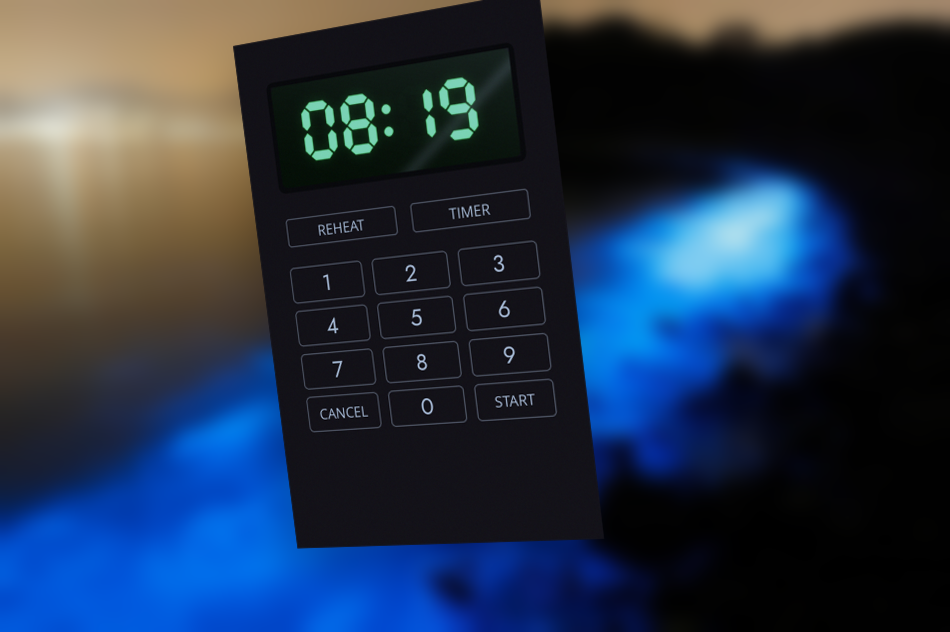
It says 8:19
